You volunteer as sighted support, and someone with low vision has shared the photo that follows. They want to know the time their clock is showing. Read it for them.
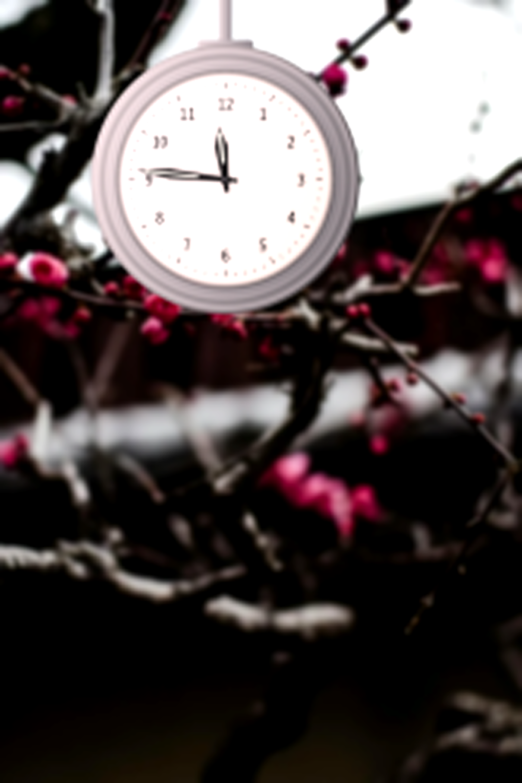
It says 11:46
